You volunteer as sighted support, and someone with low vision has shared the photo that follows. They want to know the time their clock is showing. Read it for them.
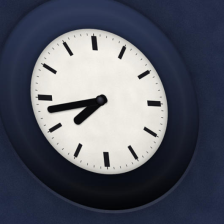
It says 7:43
